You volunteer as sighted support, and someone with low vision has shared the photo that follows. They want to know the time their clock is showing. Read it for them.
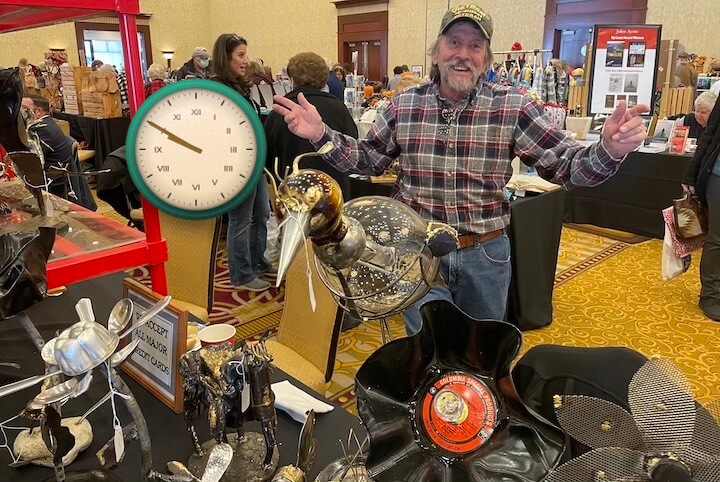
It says 9:50
